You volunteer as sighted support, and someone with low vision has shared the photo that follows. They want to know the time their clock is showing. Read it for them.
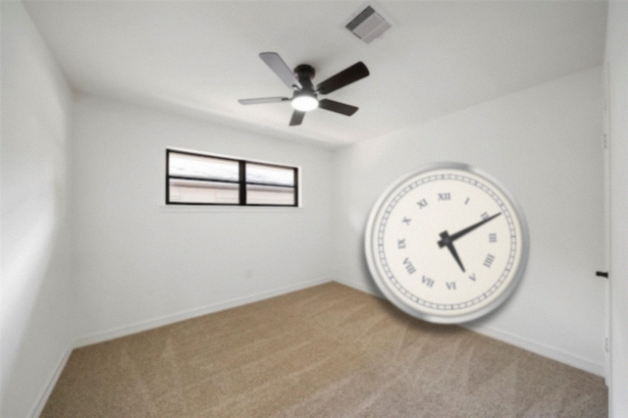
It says 5:11
